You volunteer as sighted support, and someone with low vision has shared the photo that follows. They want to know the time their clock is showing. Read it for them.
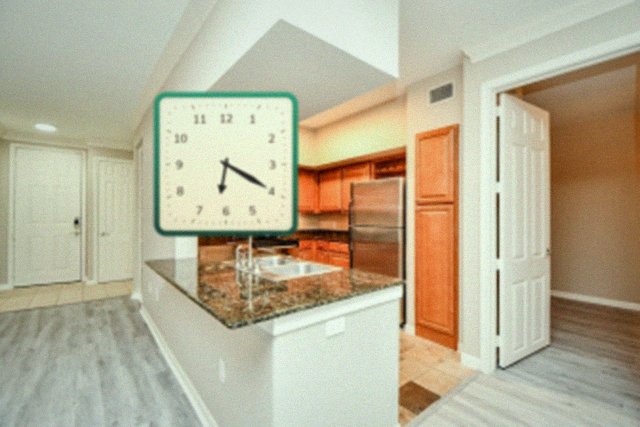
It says 6:20
